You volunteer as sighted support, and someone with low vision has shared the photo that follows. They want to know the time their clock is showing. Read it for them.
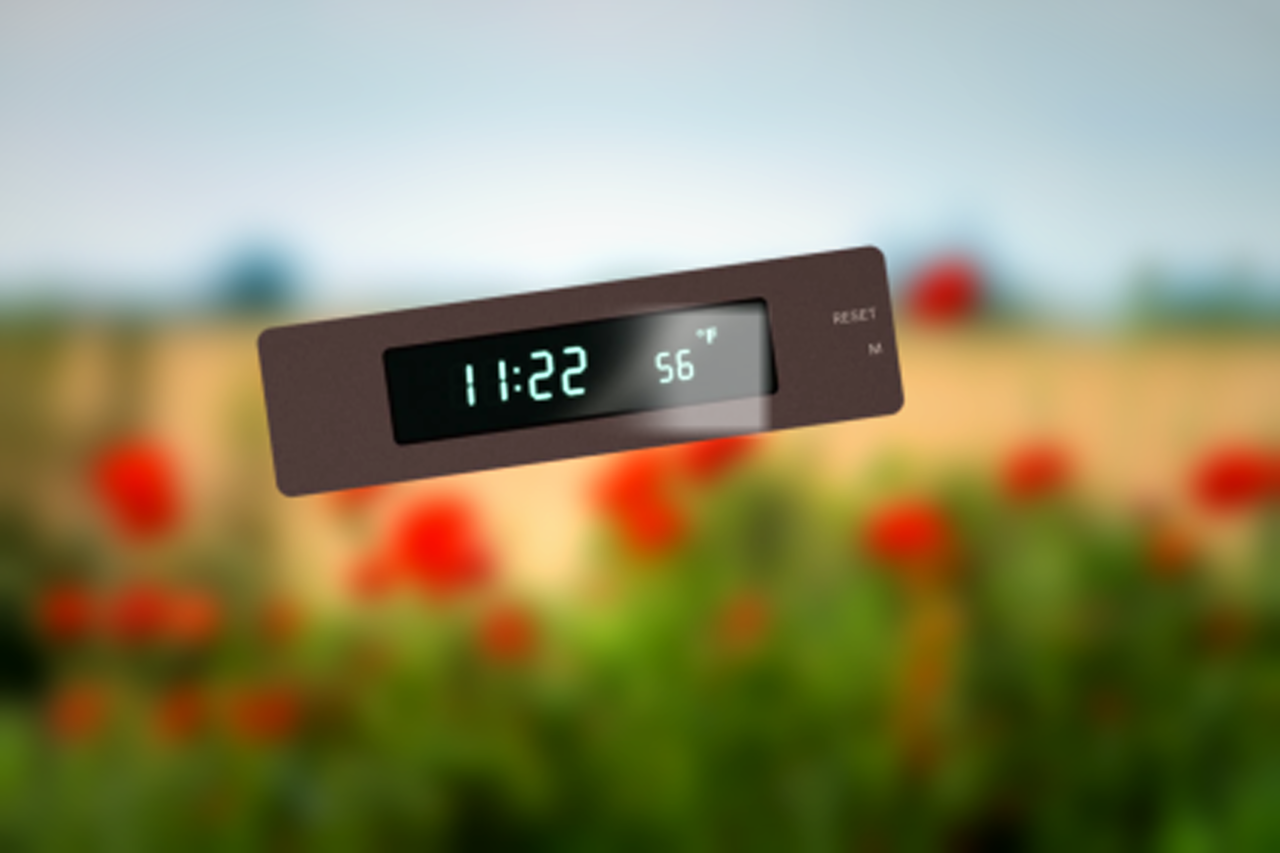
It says 11:22
